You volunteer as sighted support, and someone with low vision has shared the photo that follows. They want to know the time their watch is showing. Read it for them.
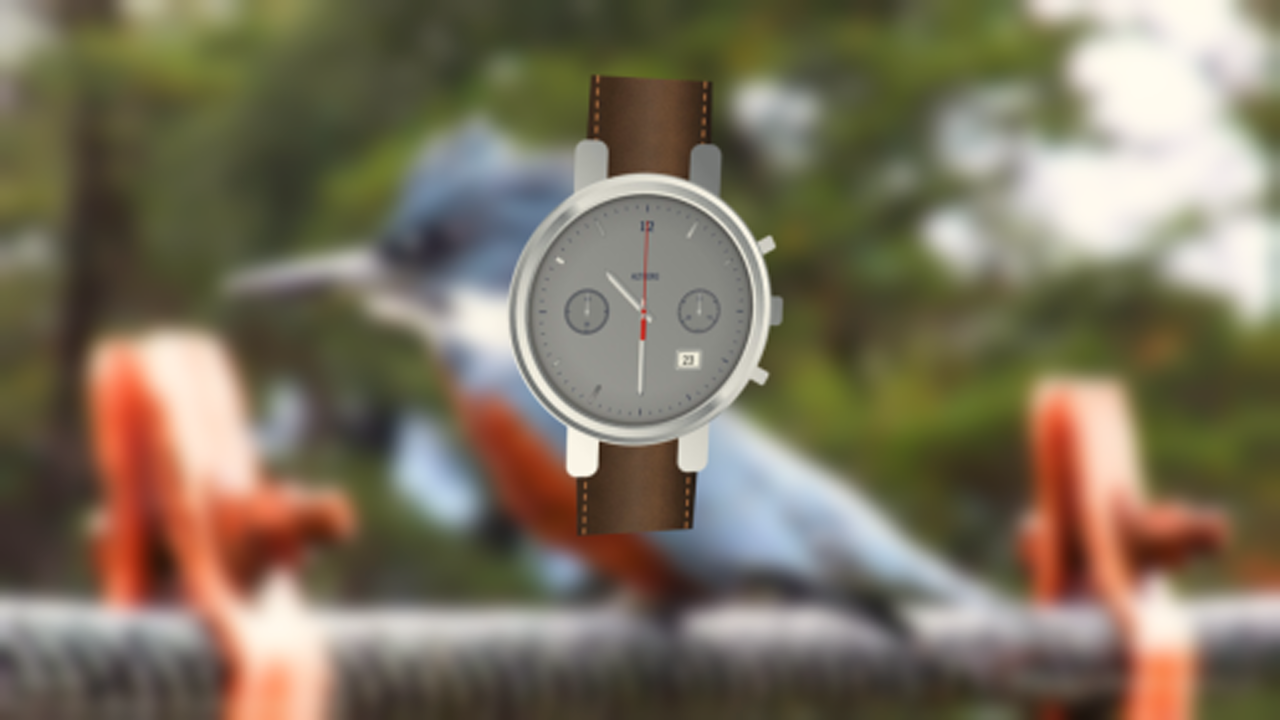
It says 10:30
